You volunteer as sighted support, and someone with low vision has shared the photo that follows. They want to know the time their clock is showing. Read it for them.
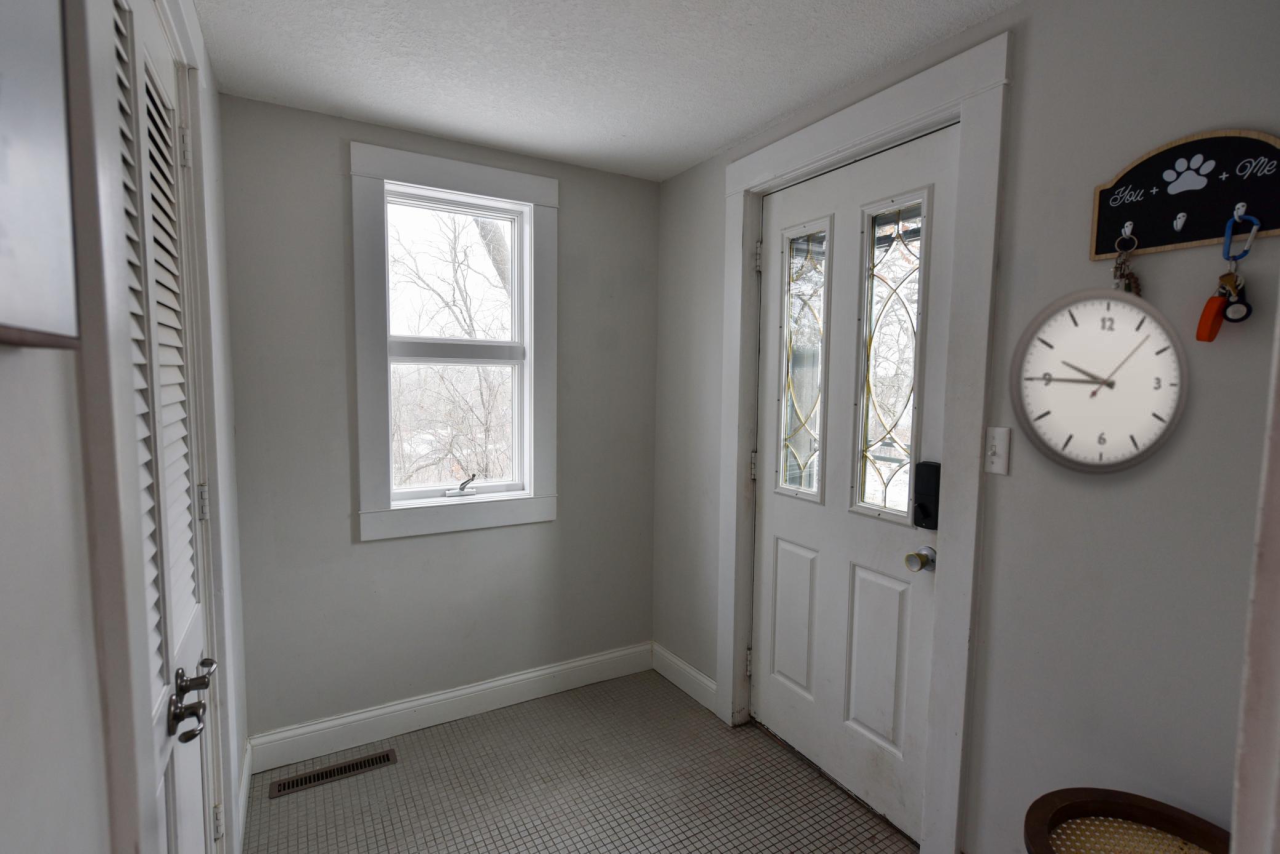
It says 9:45:07
